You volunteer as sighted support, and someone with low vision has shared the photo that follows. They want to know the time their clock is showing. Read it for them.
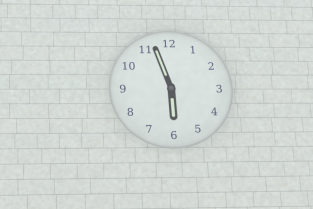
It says 5:57
